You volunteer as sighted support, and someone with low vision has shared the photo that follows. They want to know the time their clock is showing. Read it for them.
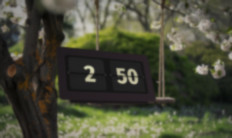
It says 2:50
